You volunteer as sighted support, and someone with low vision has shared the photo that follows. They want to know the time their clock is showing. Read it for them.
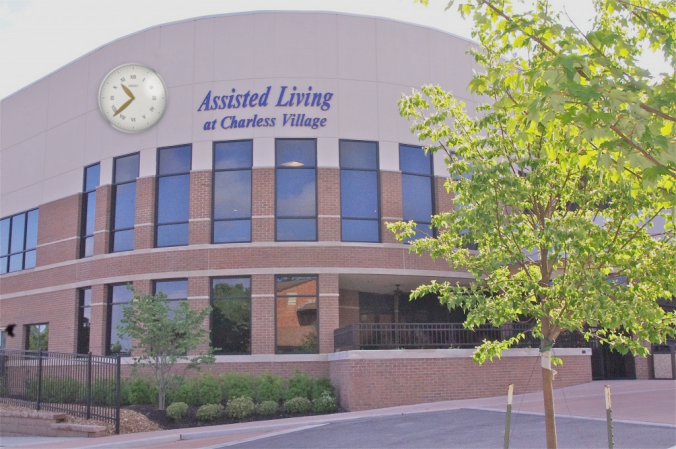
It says 10:38
